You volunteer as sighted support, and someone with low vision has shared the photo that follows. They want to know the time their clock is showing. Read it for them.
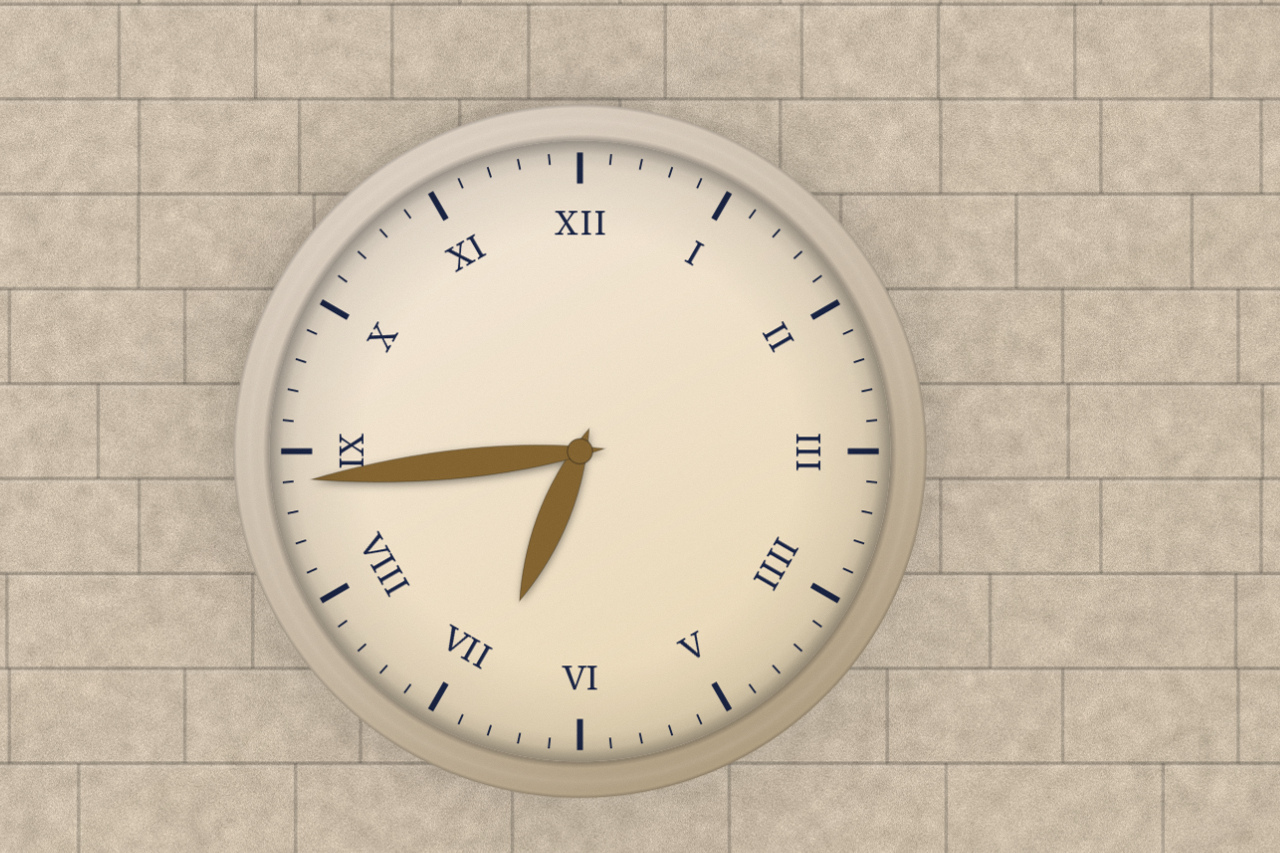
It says 6:44
